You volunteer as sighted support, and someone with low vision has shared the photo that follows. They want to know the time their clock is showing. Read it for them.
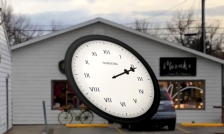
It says 2:11
